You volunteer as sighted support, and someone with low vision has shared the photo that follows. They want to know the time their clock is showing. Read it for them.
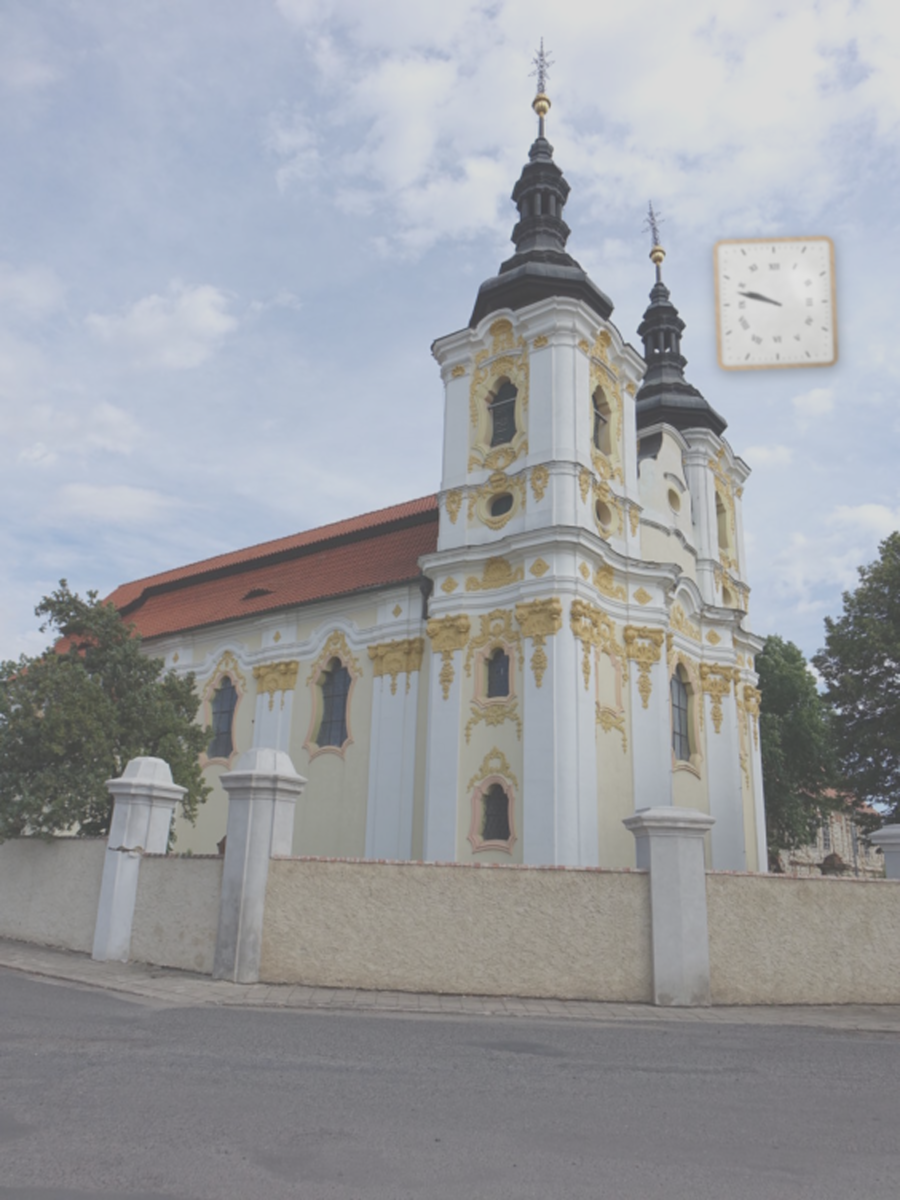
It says 9:48
